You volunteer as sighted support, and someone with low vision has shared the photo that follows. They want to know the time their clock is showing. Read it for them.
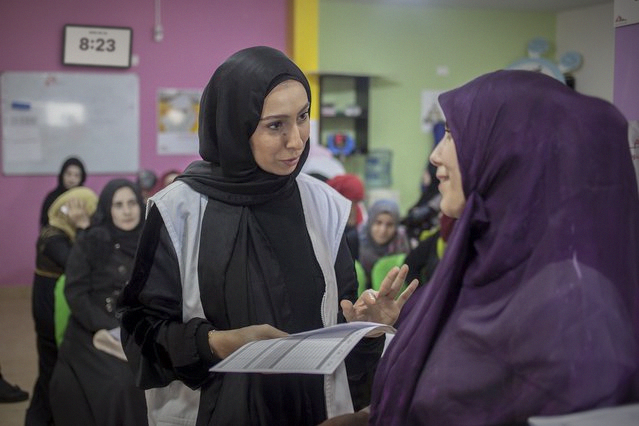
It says 8:23
